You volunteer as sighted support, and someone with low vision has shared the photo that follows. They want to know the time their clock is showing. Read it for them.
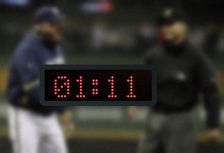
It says 1:11
